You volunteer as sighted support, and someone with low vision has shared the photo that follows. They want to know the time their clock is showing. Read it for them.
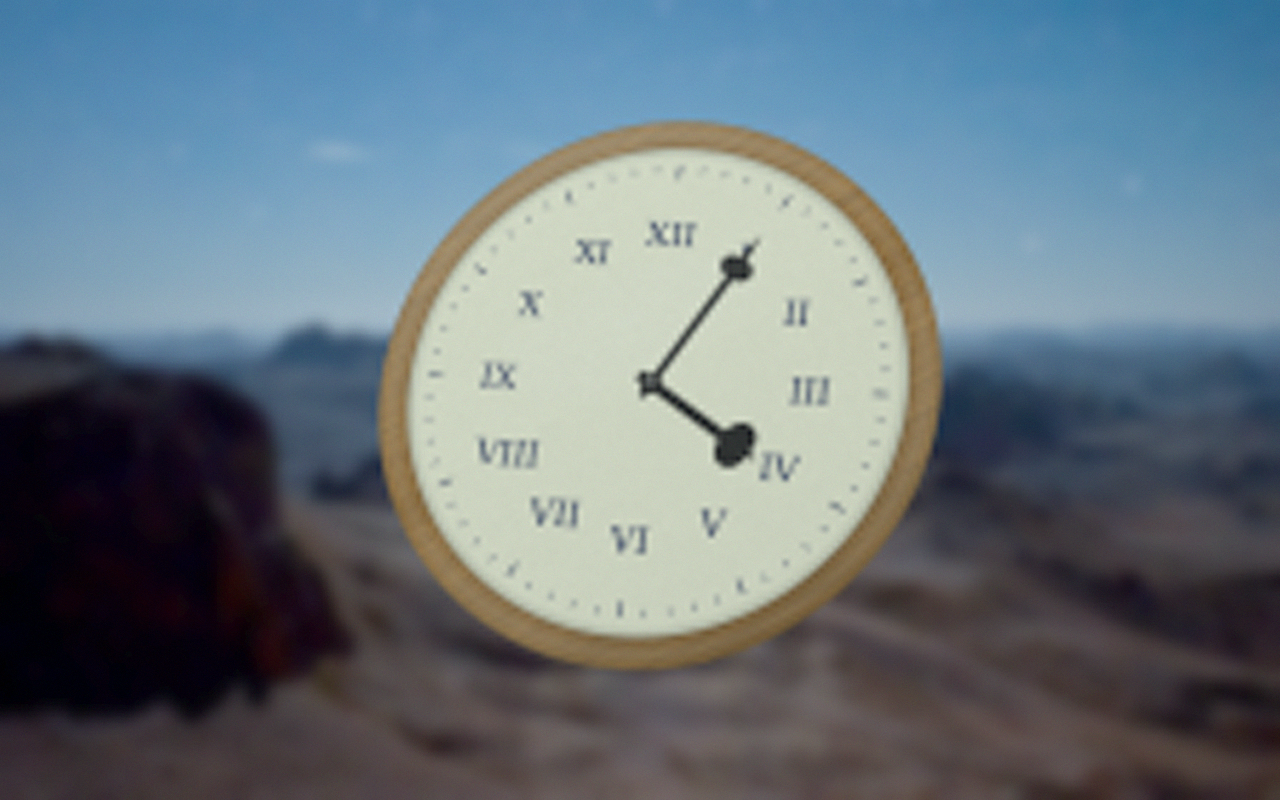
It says 4:05
